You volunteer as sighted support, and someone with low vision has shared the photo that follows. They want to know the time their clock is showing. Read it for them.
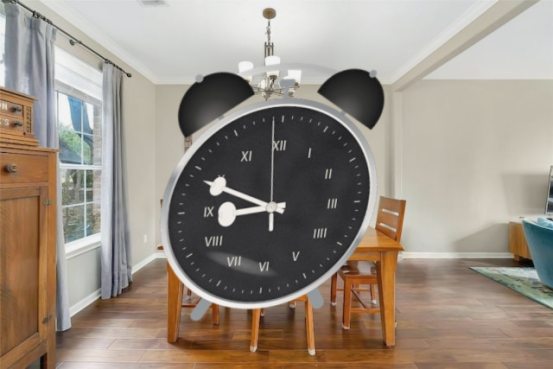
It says 8:48:59
